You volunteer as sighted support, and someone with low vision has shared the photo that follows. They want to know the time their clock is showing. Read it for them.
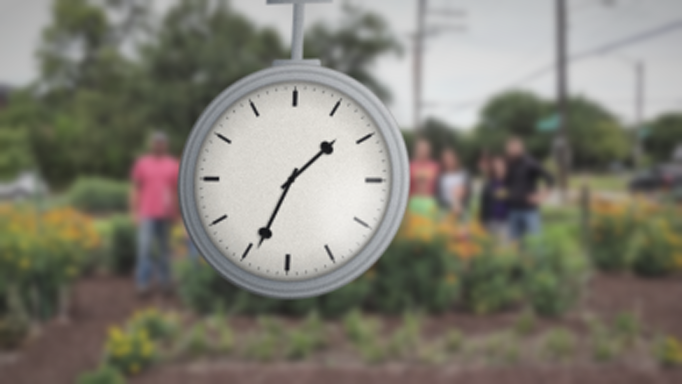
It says 1:34
